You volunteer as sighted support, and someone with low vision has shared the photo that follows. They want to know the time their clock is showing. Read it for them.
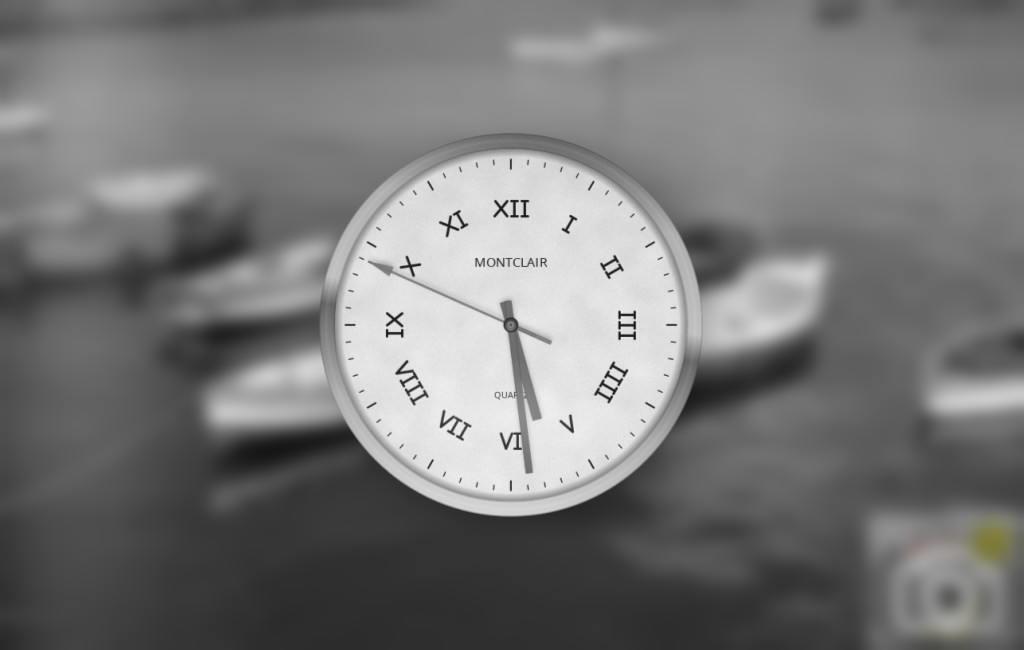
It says 5:28:49
